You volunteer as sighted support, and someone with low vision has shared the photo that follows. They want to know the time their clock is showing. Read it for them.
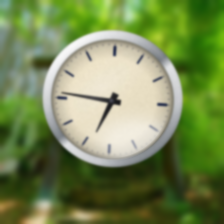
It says 6:46
